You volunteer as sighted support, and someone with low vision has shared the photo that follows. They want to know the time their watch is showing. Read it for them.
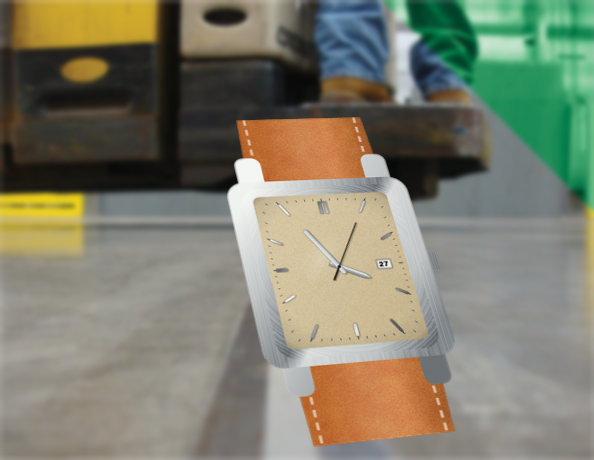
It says 3:55:05
